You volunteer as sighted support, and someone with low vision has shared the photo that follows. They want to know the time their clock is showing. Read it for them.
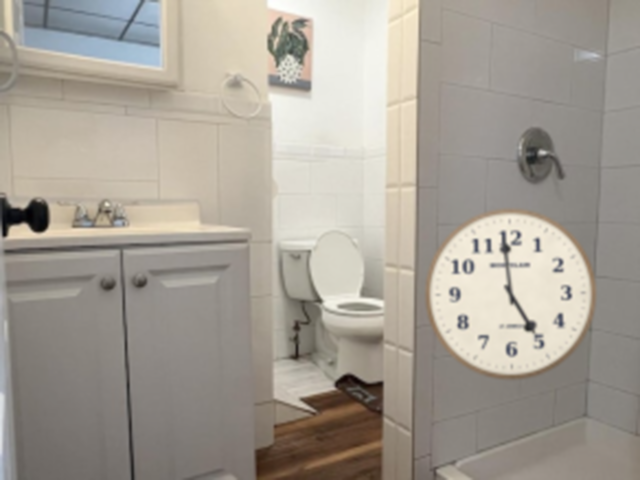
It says 4:59
